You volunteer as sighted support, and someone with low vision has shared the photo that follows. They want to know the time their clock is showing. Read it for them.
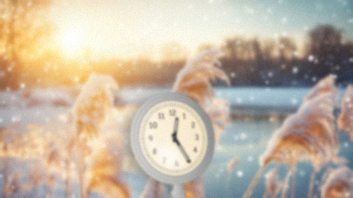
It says 12:25
